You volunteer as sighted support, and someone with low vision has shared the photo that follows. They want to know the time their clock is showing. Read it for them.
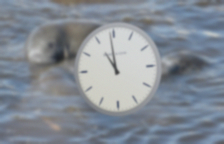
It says 10:59
